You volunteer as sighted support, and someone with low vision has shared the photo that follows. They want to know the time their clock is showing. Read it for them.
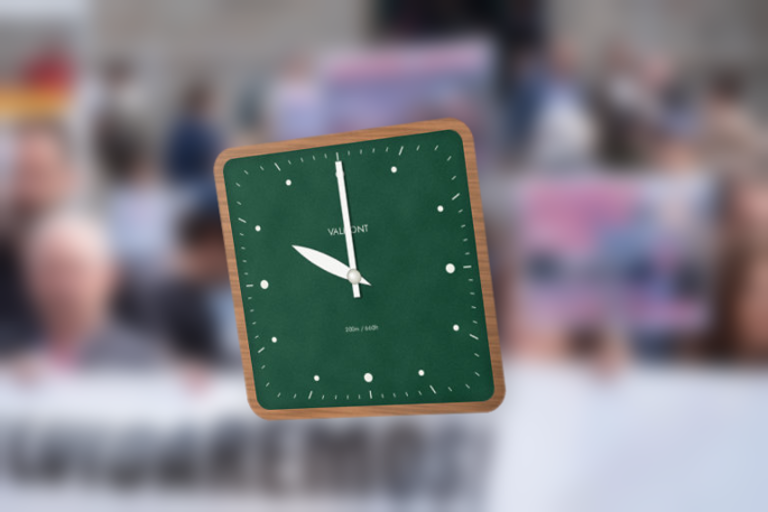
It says 10:00
